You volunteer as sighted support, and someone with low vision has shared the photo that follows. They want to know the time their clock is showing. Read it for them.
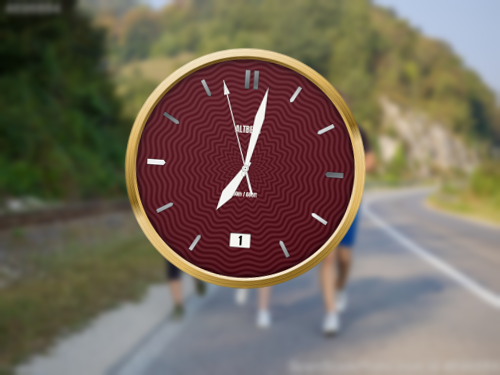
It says 7:01:57
